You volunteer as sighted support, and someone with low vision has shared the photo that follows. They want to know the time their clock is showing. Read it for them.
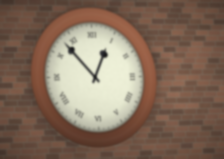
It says 12:53
